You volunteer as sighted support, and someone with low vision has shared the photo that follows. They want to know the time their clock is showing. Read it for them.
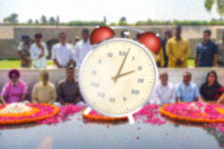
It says 2:02
